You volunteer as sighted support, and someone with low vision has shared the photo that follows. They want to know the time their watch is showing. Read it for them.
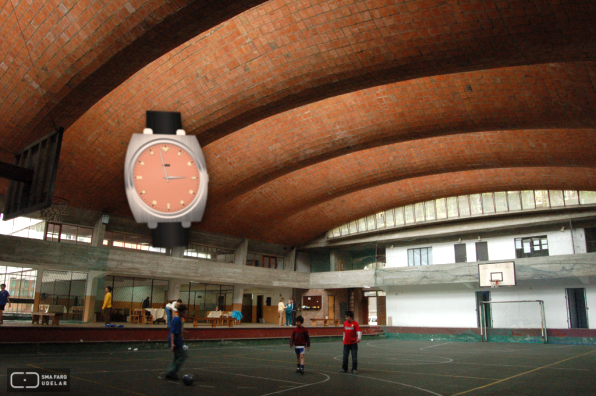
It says 2:58
